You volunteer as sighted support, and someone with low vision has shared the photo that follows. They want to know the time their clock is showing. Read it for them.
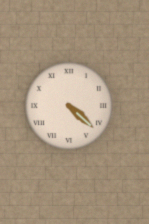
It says 4:22
